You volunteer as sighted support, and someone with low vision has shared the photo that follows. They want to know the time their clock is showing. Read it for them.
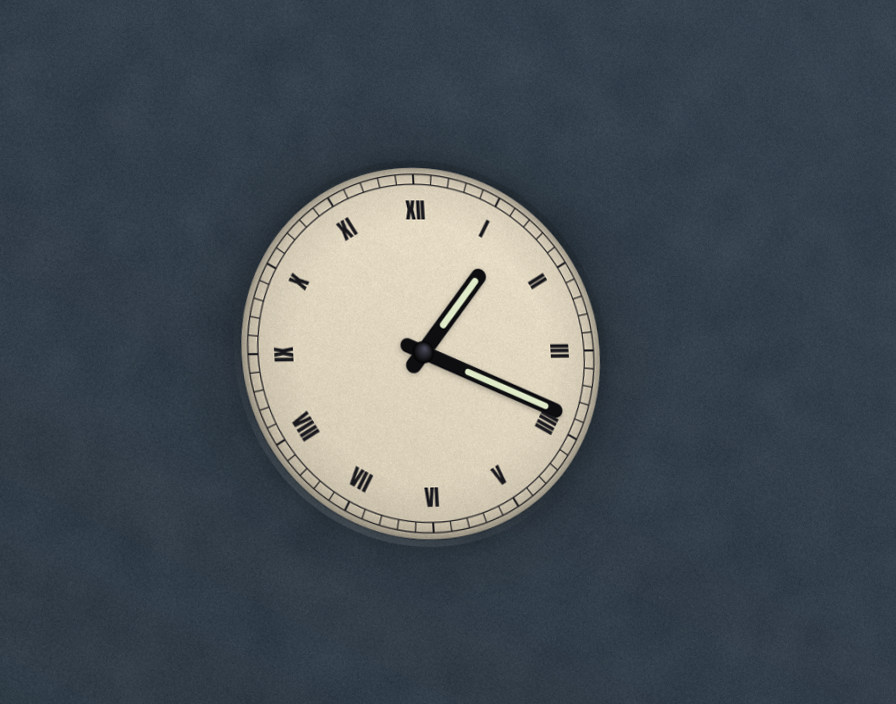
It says 1:19
